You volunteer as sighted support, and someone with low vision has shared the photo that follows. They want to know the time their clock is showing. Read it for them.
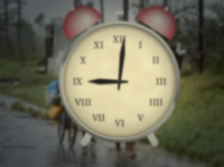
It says 9:01
